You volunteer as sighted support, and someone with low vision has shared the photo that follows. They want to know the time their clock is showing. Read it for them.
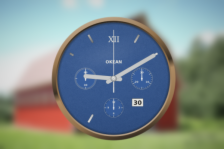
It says 9:10
